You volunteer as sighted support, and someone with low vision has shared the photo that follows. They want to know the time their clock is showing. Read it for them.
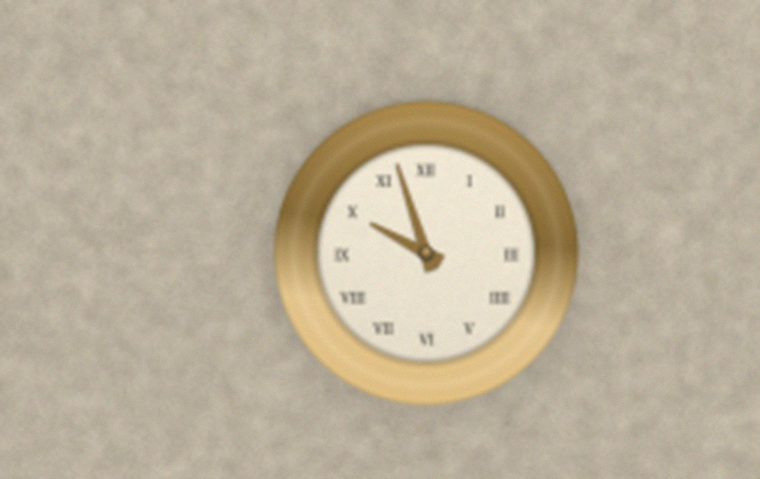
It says 9:57
